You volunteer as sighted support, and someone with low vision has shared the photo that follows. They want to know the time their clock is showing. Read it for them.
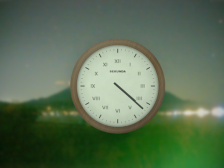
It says 4:22
